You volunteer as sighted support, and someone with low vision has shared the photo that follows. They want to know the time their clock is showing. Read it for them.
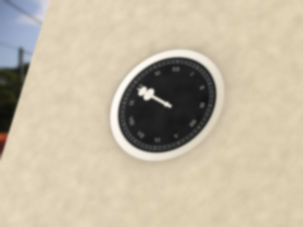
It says 9:49
